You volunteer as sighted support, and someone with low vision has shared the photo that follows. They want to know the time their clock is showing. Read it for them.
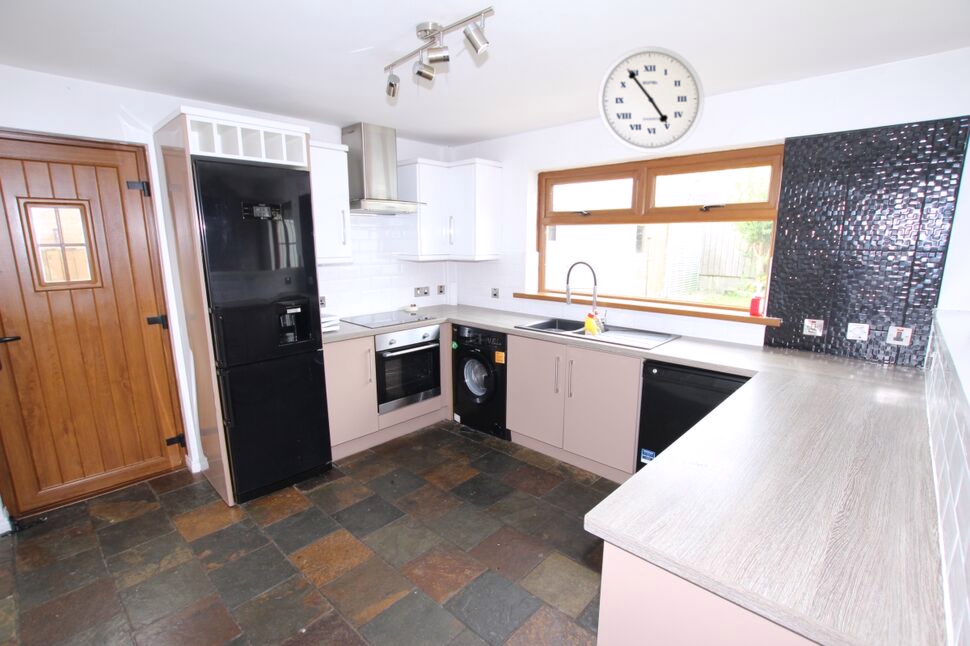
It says 4:54
